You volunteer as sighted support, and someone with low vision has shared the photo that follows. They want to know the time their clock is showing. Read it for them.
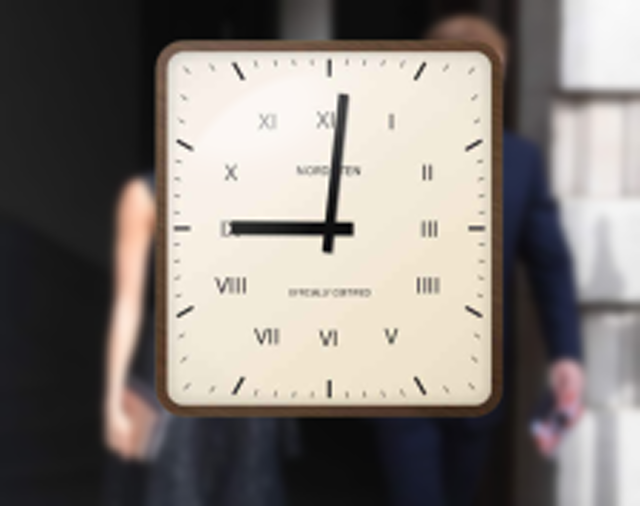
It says 9:01
